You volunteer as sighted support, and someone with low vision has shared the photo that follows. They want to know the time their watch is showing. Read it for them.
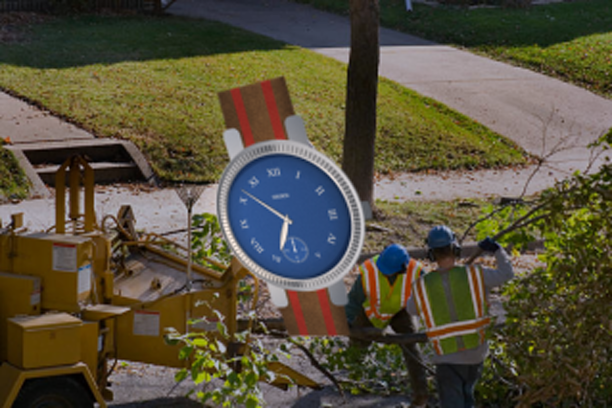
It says 6:52
